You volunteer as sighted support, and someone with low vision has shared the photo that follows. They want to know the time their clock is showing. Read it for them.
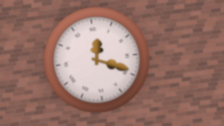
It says 12:19
